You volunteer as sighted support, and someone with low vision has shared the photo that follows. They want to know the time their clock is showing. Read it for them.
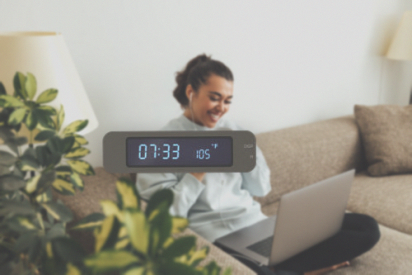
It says 7:33
